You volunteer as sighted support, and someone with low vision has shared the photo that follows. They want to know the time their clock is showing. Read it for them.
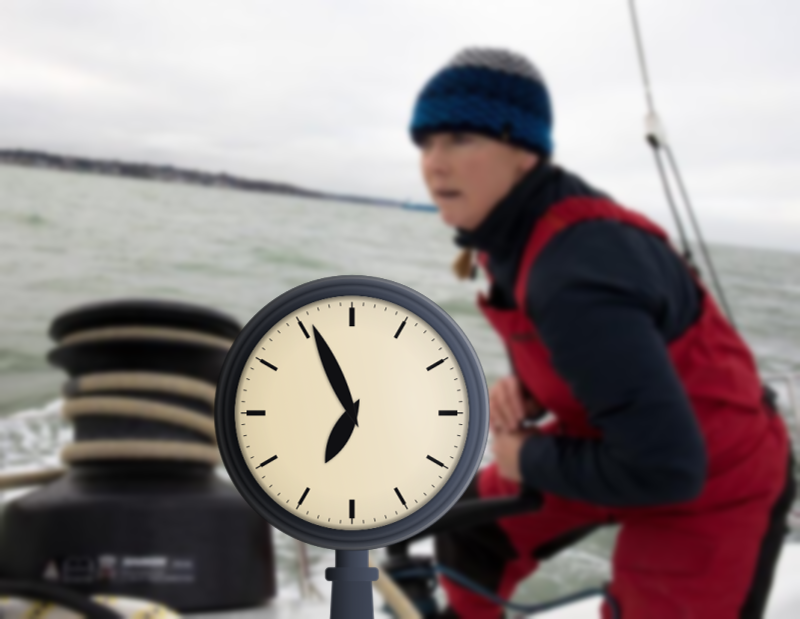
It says 6:56
